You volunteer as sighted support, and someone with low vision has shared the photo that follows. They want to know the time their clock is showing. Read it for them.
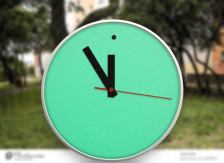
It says 11:54:16
